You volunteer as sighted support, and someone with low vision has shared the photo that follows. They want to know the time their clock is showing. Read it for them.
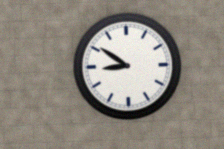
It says 8:51
